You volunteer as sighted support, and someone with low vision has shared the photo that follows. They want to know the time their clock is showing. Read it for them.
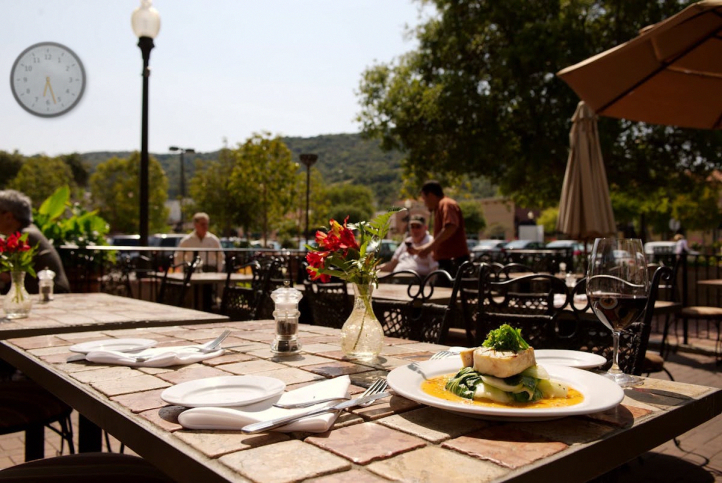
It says 6:27
